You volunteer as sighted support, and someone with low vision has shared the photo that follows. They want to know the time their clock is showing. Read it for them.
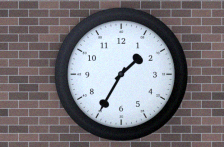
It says 1:35
